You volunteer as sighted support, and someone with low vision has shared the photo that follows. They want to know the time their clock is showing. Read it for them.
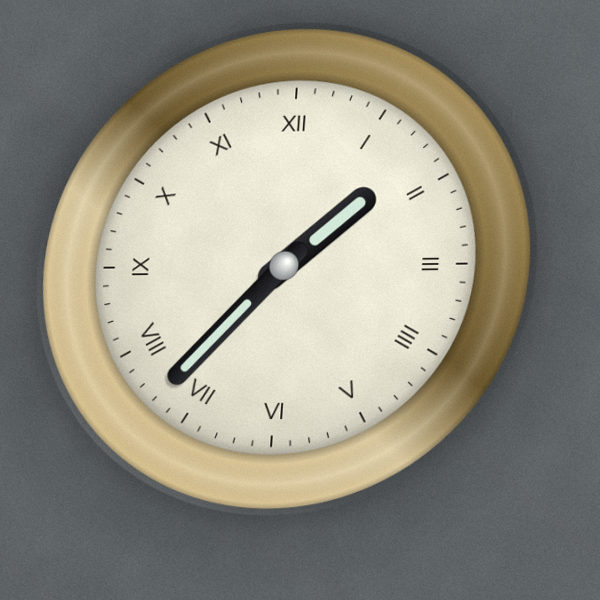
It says 1:37
